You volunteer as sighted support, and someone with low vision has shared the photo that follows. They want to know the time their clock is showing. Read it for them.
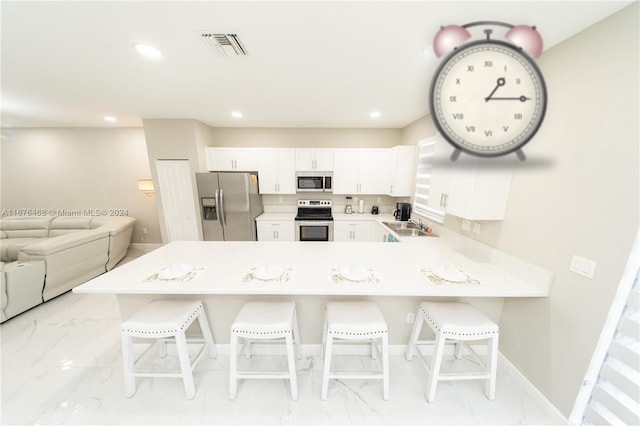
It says 1:15
